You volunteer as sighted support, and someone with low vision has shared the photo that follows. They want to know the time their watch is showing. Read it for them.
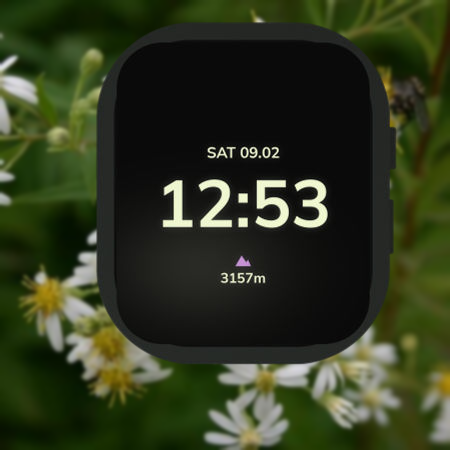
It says 12:53
